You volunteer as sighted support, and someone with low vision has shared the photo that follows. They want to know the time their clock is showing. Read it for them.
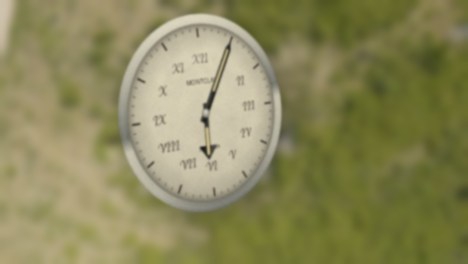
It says 6:05
